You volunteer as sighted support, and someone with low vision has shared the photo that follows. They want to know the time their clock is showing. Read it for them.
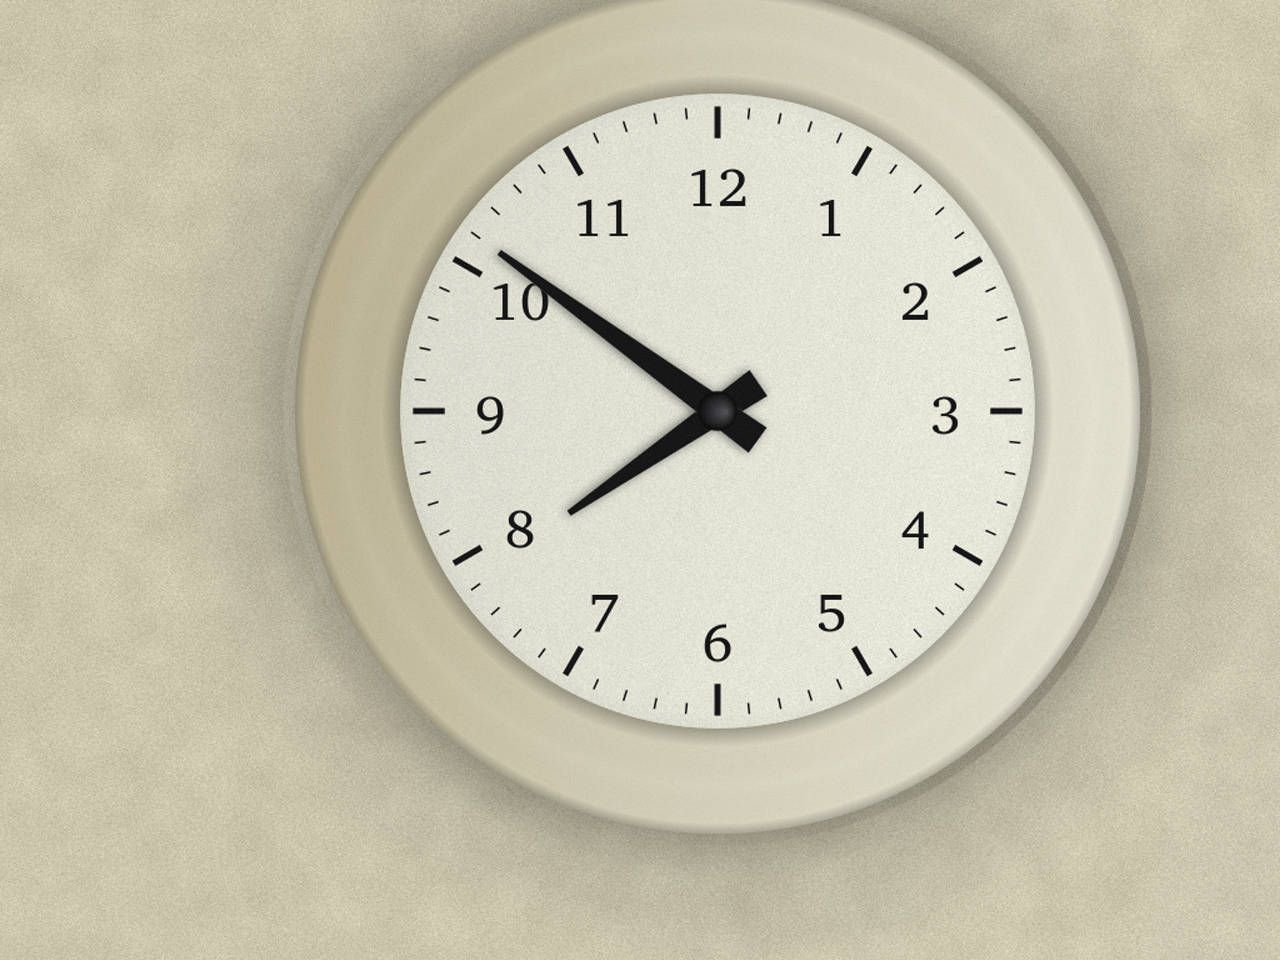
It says 7:51
